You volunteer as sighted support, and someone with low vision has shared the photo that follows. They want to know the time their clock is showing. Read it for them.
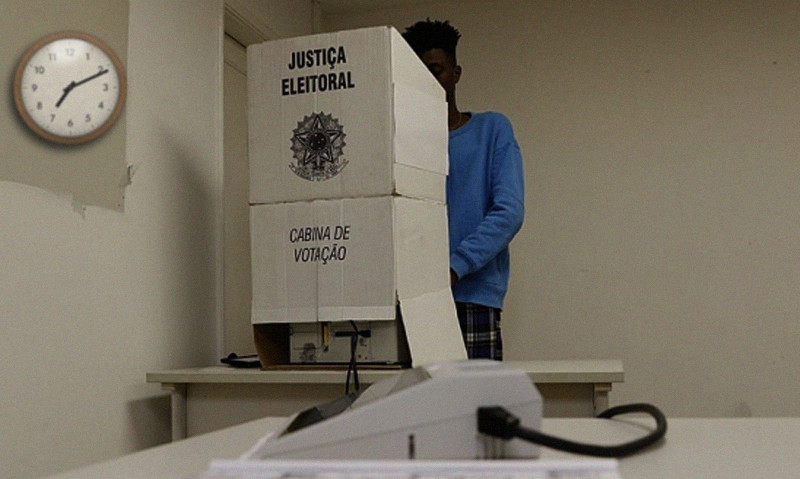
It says 7:11
